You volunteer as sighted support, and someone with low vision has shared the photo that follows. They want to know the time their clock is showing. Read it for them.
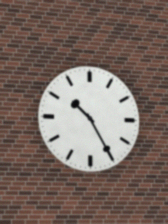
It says 10:25
